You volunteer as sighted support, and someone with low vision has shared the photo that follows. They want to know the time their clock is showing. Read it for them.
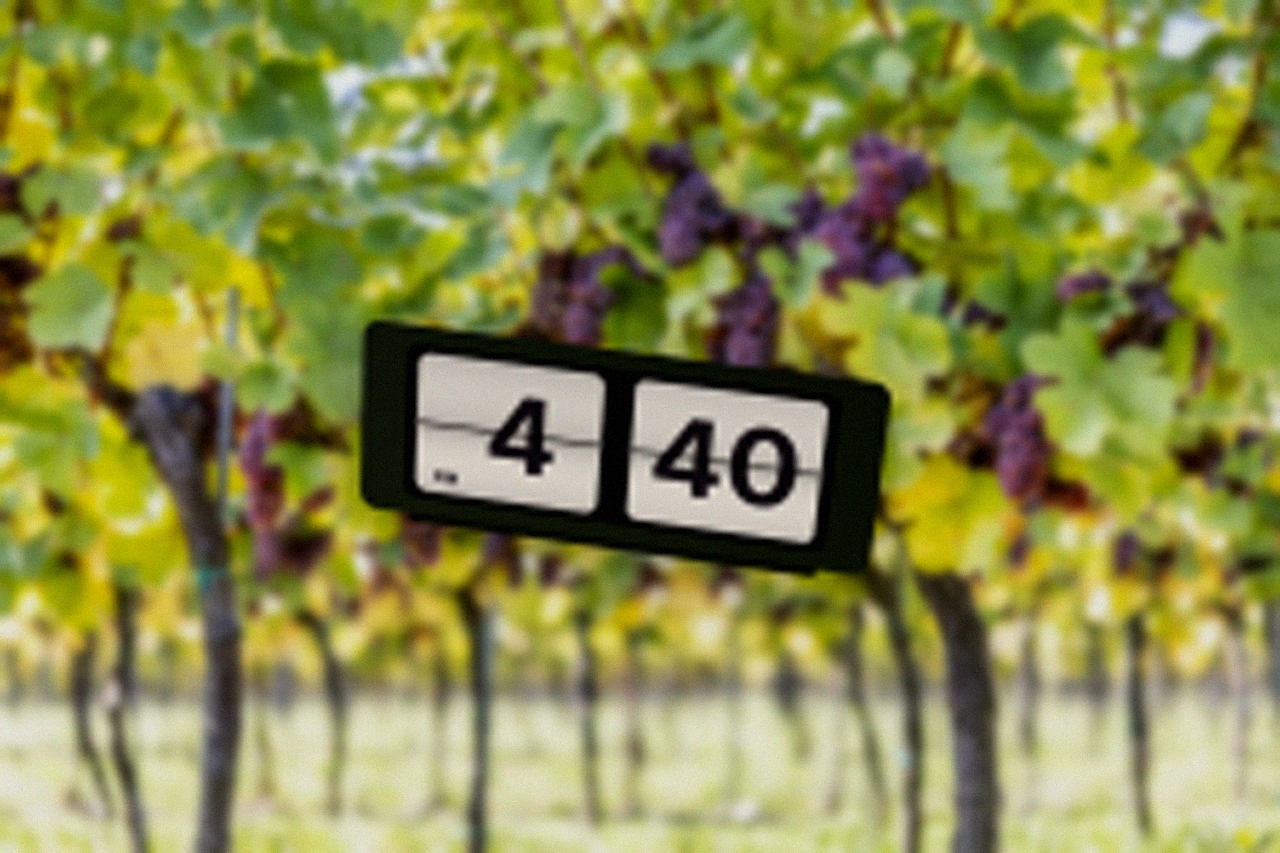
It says 4:40
